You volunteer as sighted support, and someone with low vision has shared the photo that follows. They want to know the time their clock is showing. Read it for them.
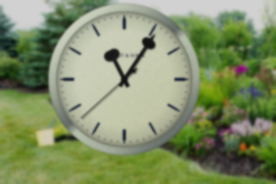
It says 11:05:38
